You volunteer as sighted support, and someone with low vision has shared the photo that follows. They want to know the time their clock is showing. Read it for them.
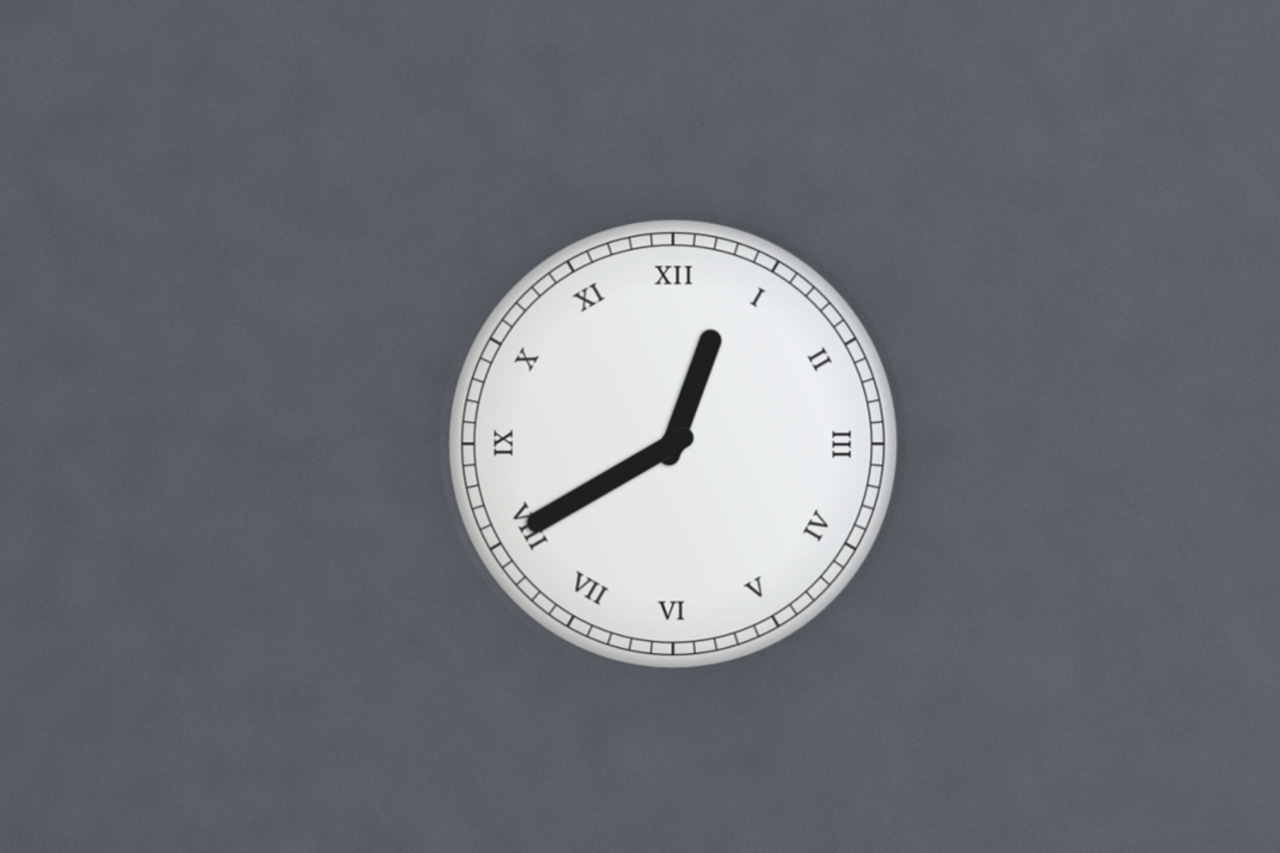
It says 12:40
